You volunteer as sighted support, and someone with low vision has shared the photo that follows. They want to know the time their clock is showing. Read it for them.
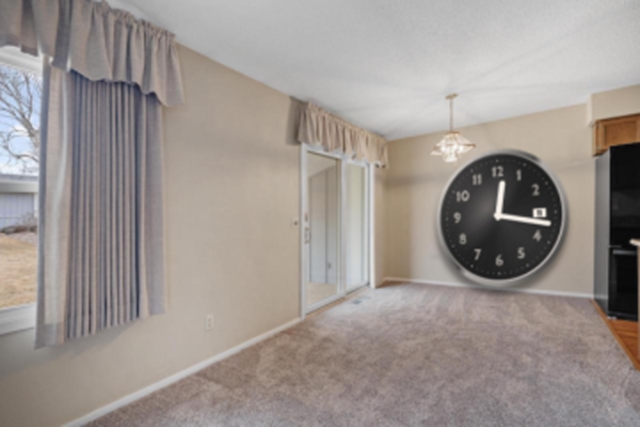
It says 12:17
